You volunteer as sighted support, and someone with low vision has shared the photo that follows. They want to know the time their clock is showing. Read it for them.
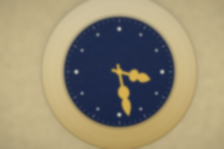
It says 3:28
